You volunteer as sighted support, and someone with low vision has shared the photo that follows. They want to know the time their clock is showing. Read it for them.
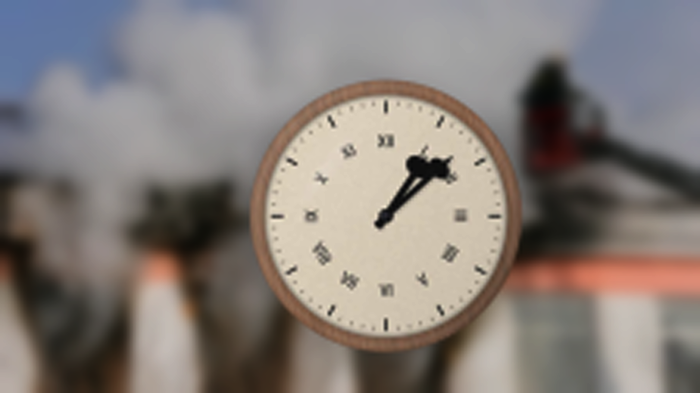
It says 1:08
